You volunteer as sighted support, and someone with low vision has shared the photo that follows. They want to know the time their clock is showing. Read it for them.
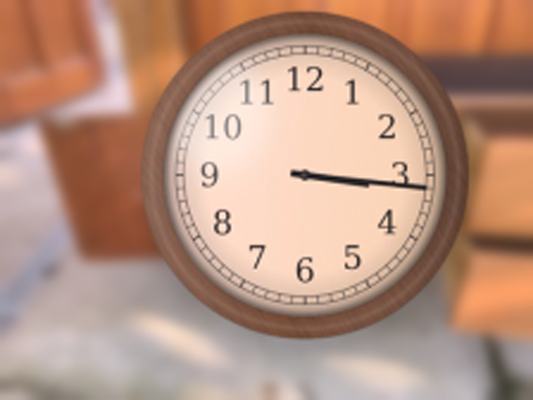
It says 3:16
